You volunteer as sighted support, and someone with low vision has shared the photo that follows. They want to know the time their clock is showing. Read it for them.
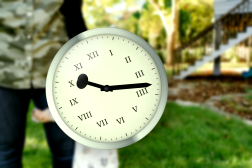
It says 10:18
